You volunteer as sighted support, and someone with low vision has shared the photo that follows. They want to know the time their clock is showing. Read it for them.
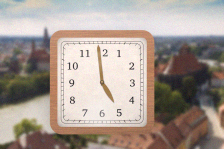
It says 4:59
